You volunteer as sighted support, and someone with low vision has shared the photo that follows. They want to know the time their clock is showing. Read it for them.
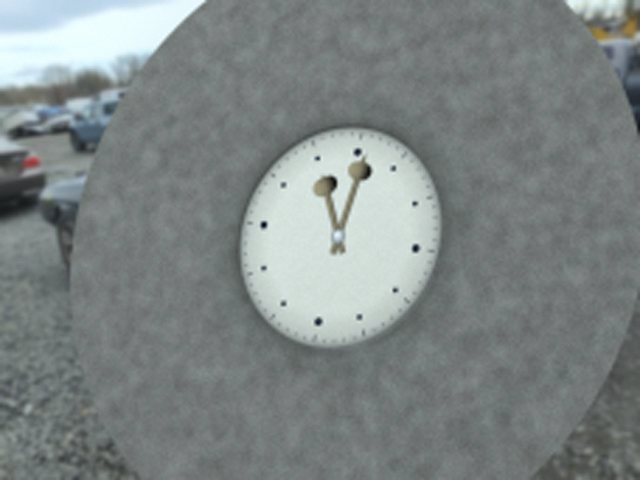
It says 11:01
